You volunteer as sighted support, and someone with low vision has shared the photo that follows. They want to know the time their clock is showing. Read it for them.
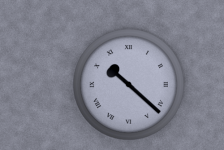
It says 10:22
